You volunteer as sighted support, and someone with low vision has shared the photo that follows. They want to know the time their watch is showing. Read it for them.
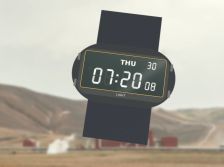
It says 7:20:08
